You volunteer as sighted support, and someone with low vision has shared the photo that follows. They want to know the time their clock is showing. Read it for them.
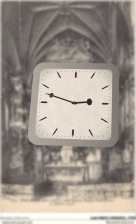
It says 2:48
